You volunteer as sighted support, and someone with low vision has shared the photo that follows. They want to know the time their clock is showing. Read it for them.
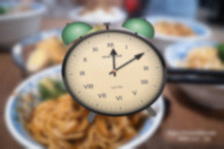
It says 12:10
